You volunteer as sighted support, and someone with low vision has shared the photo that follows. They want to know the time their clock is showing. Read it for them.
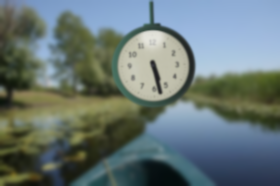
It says 5:28
